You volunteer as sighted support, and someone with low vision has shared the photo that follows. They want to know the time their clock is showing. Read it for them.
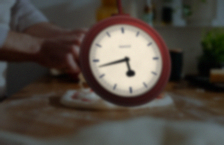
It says 5:43
